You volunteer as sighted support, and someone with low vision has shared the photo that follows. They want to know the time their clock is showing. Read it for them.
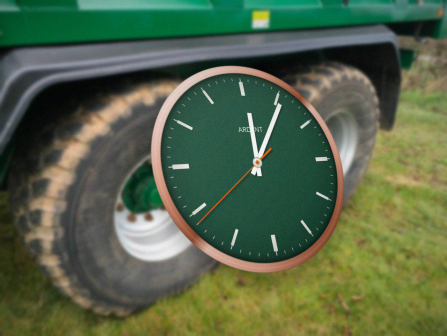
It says 12:05:39
